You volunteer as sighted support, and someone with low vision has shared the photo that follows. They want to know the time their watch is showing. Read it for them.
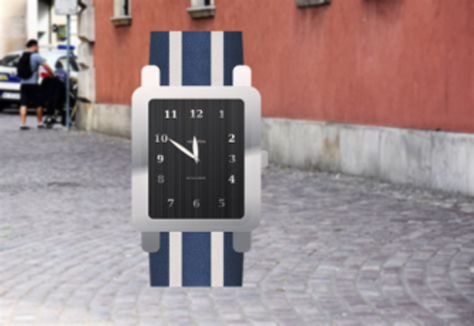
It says 11:51
